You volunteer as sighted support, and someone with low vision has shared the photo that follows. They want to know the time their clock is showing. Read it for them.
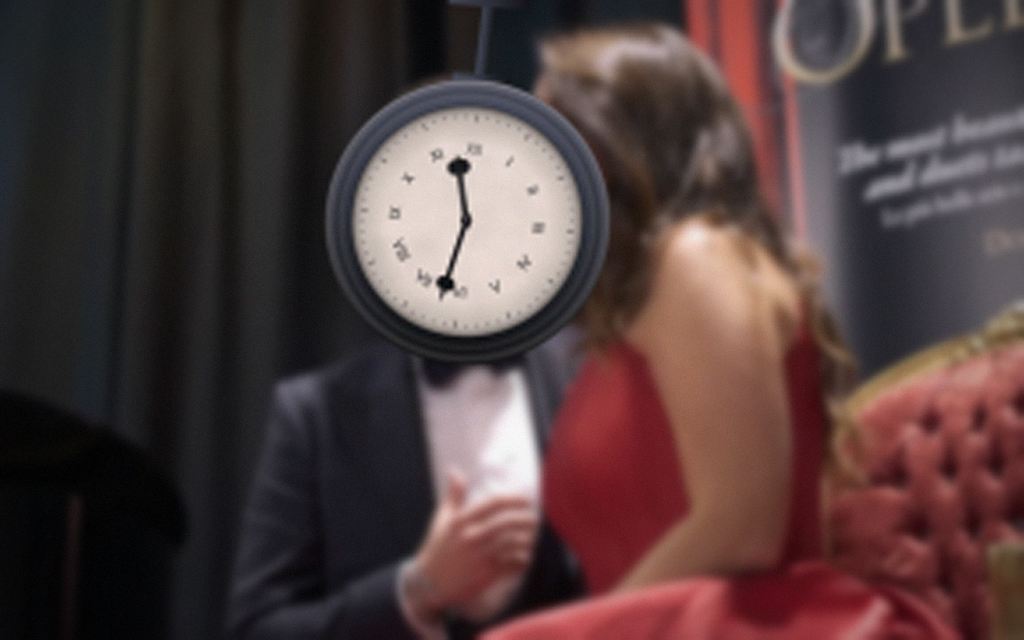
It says 11:32
